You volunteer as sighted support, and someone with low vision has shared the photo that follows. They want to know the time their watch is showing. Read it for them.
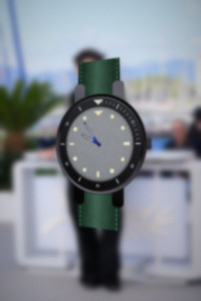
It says 9:54
